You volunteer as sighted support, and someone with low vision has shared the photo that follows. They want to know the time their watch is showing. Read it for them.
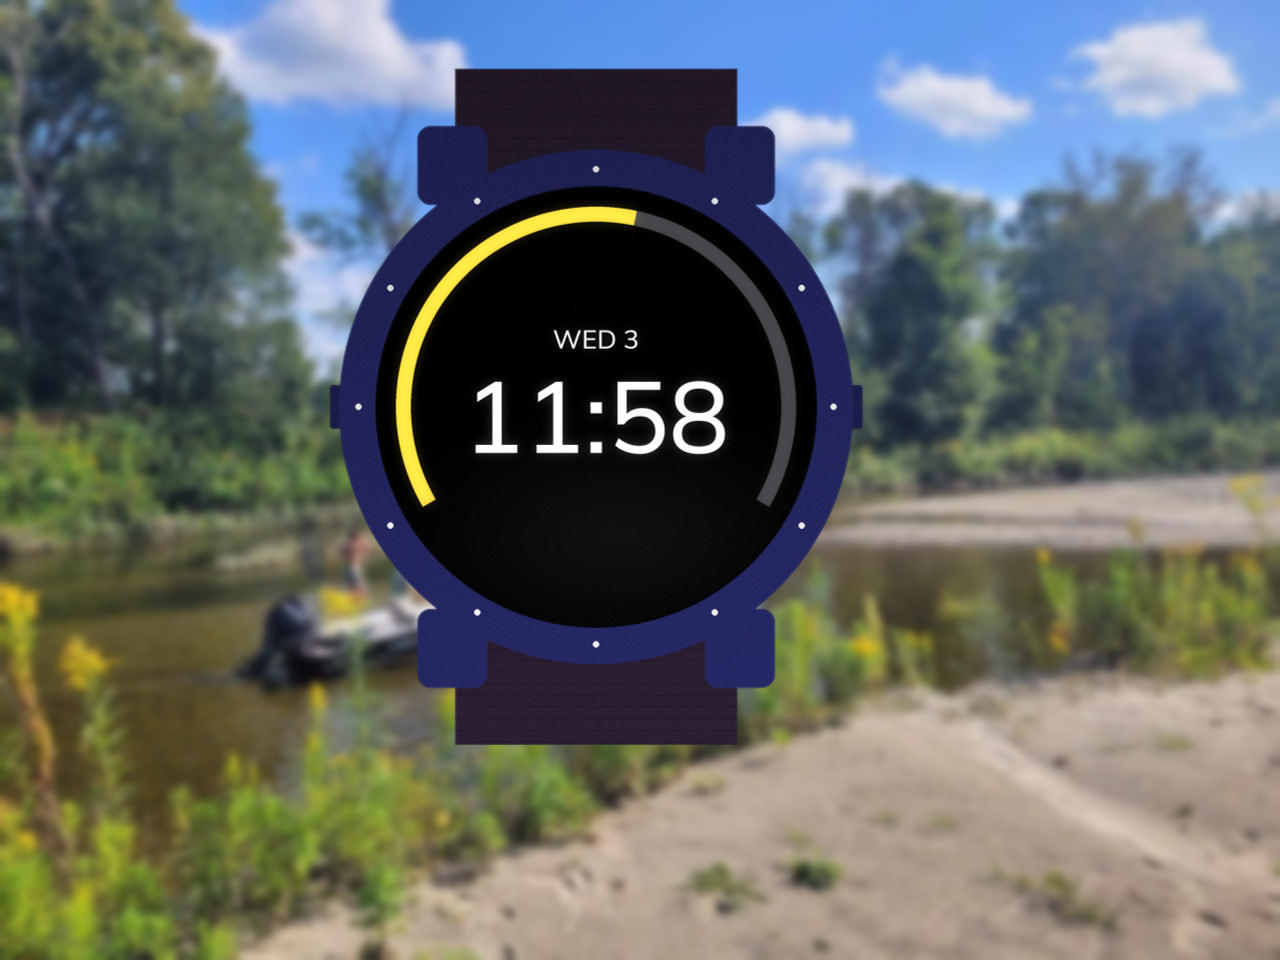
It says 11:58
